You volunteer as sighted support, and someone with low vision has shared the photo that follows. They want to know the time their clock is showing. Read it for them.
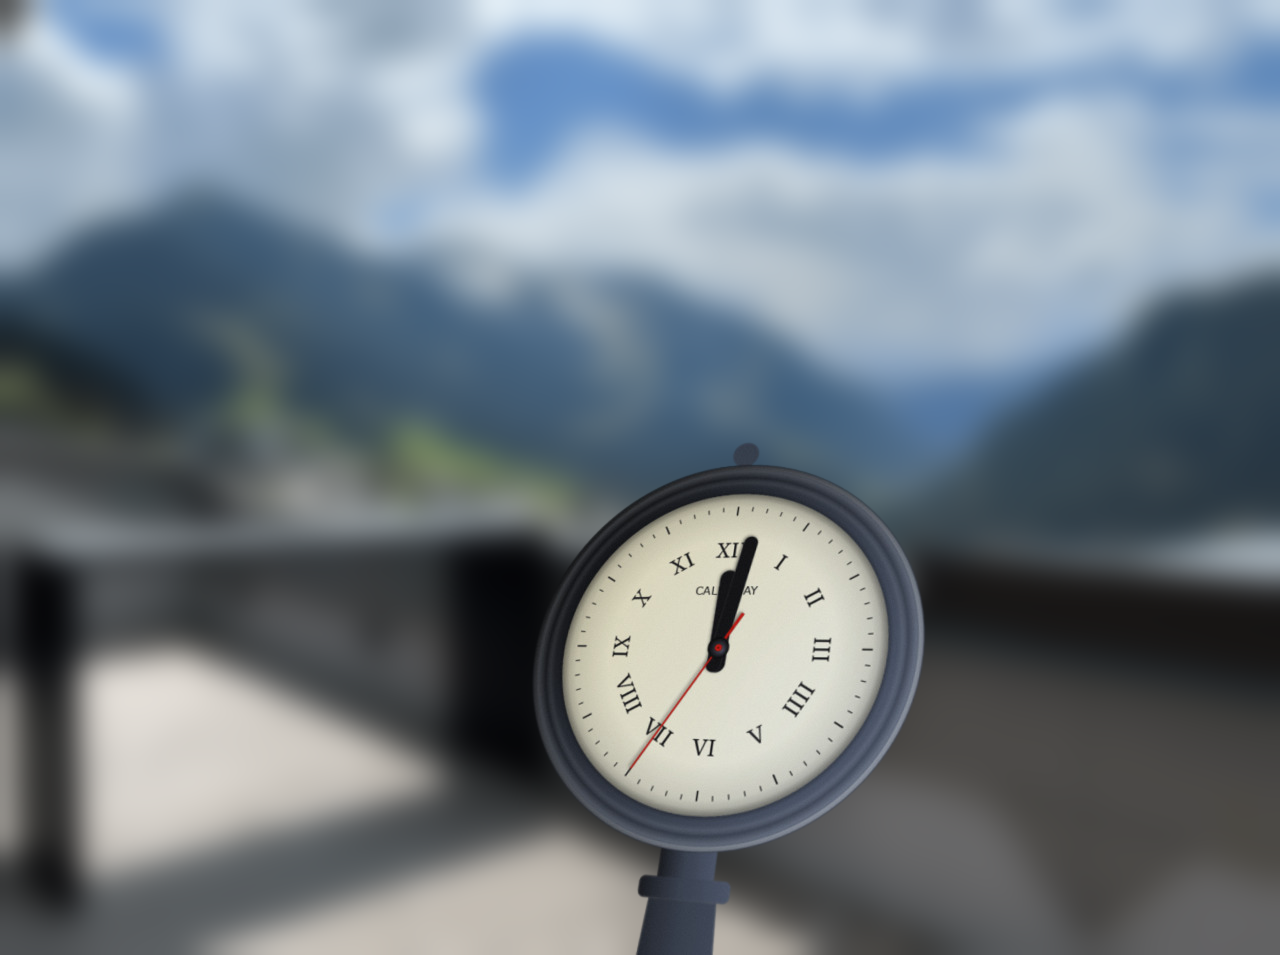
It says 12:01:35
